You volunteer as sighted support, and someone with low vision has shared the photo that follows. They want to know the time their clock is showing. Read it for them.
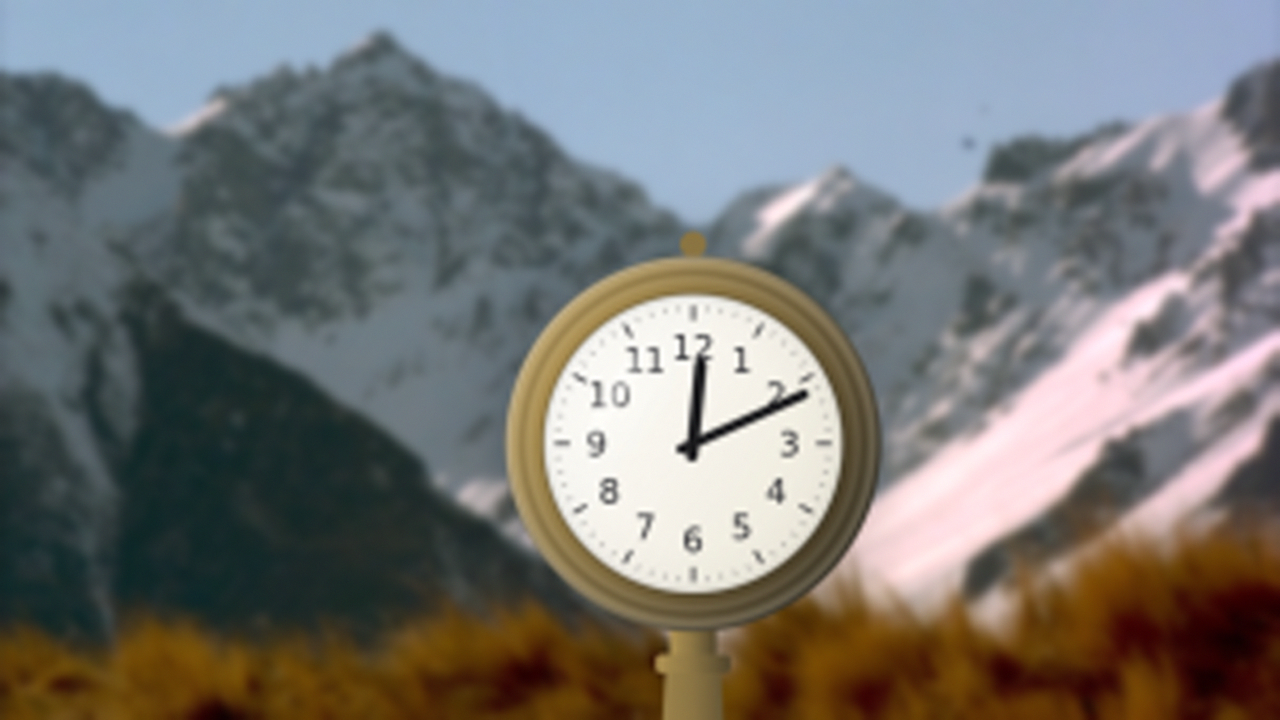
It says 12:11
